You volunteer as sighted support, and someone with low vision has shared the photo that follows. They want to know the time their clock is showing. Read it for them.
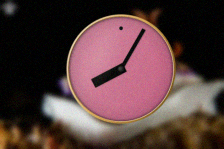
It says 8:05
